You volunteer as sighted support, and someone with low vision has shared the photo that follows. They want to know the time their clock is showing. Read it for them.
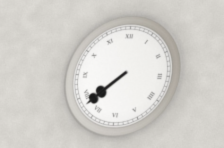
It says 7:38
